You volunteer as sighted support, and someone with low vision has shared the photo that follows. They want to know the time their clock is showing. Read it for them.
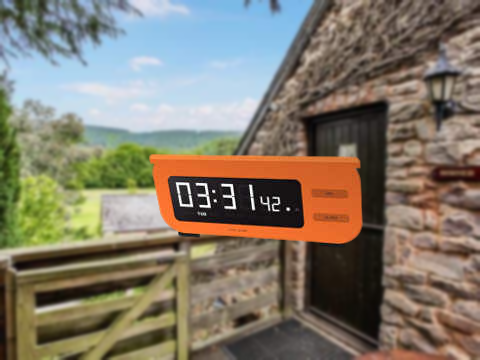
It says 3:31:42
